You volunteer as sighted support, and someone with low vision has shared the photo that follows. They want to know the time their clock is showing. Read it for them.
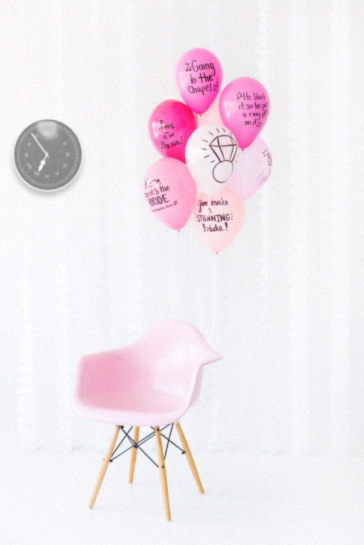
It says 6:54
